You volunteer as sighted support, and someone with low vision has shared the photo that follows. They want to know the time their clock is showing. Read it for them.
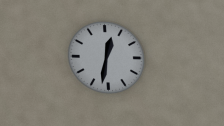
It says 12:32
